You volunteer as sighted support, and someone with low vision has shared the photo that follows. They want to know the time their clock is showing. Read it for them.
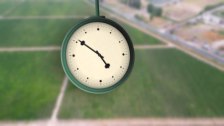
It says 4:51
